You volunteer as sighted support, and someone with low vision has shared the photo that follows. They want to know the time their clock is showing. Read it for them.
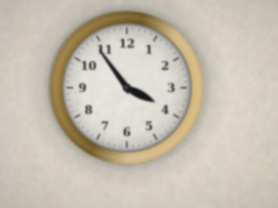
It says 3:54
